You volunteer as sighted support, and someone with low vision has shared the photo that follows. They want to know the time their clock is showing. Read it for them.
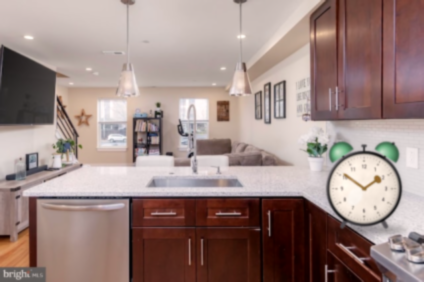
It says 1:51
